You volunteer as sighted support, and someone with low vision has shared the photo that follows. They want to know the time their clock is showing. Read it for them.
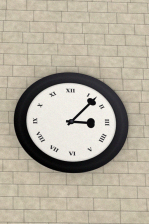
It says 3:07
